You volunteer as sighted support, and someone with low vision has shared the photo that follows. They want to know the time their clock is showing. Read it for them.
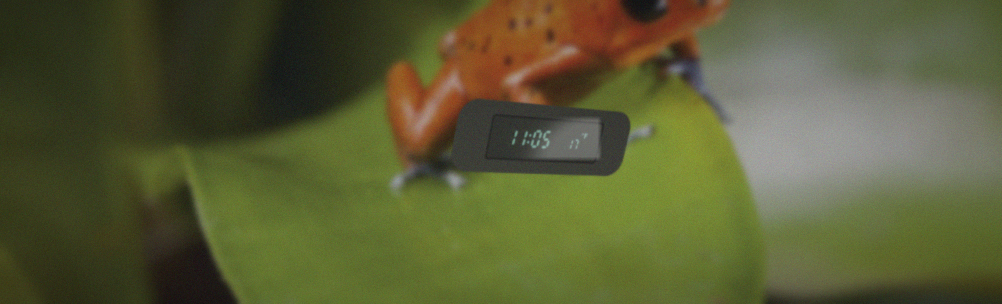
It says 11:05
